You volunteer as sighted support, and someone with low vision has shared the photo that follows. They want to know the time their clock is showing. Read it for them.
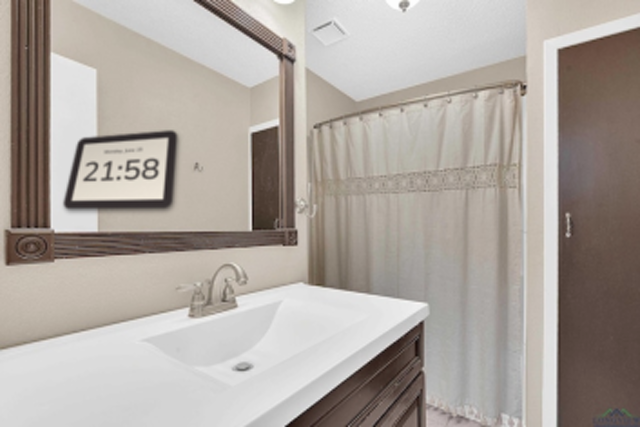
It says 21:58
